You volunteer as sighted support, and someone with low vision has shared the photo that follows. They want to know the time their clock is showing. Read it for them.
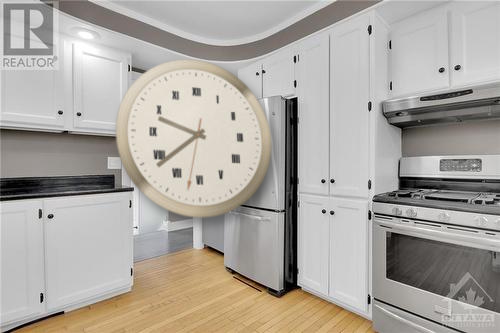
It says 9:38:32
